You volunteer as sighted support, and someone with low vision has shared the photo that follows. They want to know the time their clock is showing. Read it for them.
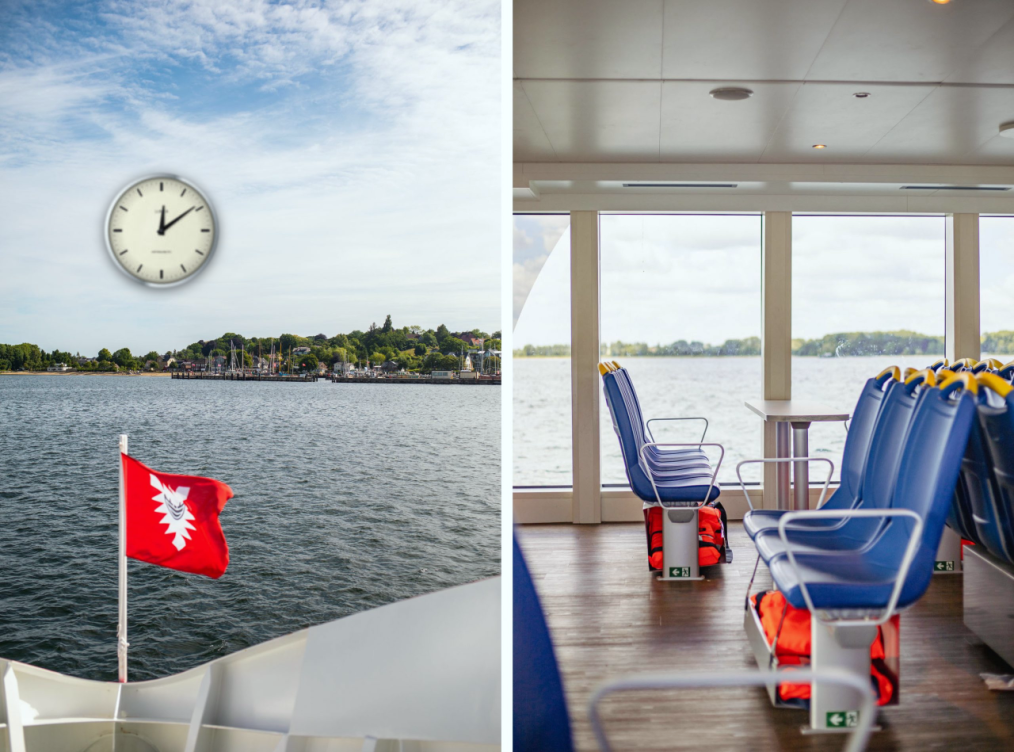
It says 12:09
